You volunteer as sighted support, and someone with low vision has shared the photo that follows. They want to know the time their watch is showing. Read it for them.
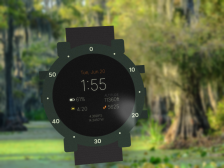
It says 1:55
